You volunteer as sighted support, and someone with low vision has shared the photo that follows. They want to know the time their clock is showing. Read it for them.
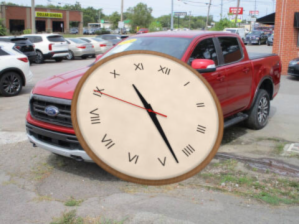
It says 10:22:45
